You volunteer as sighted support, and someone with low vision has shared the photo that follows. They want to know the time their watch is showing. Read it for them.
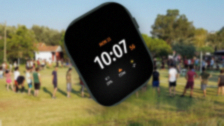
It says 10:07
